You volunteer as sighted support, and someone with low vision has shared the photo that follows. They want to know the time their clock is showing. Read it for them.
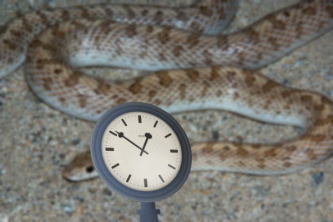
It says 12:51
